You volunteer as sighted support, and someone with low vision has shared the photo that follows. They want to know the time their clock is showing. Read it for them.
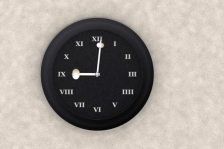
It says 9:01
